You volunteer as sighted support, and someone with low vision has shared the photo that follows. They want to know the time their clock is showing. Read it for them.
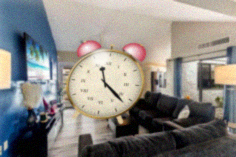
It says 11:22
